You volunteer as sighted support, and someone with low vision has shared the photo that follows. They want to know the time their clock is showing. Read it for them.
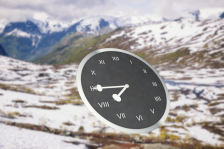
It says 7:45
